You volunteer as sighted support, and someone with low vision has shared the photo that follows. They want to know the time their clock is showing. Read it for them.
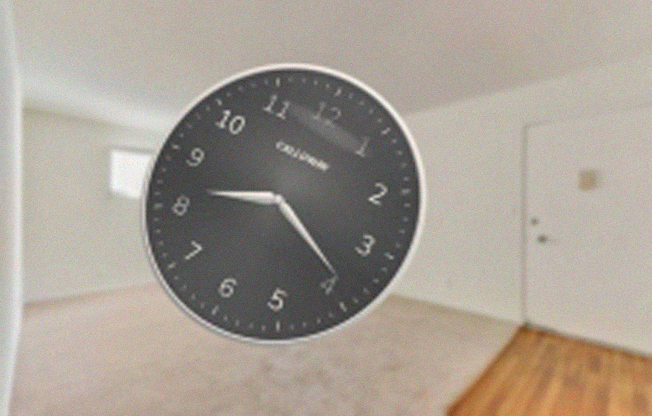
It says 8:19
